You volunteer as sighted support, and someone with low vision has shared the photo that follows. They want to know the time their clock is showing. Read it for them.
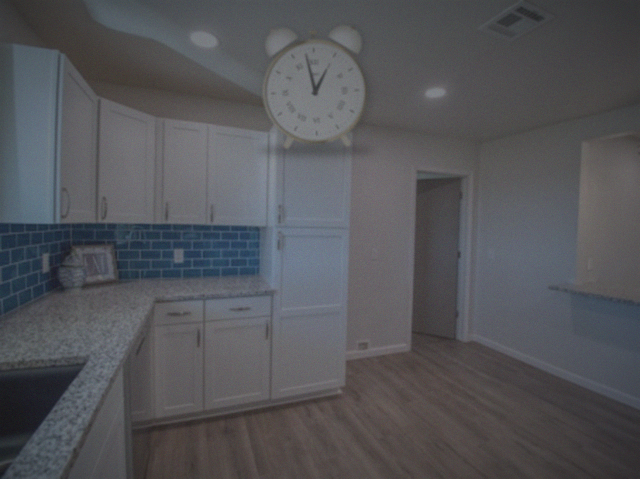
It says 12:58
